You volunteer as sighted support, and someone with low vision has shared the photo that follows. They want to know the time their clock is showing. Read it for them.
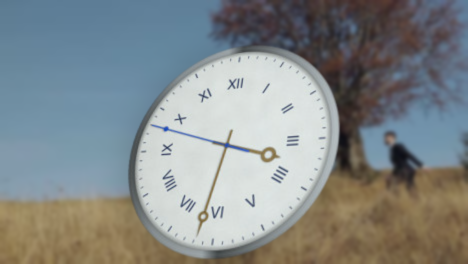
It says 3:31:48
